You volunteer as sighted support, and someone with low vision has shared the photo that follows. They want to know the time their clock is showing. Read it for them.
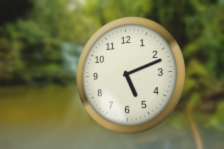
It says 5:12
